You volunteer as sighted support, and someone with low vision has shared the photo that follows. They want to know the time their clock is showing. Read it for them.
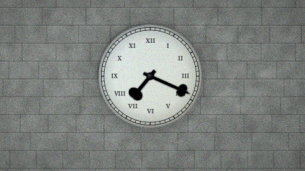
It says 7:19
